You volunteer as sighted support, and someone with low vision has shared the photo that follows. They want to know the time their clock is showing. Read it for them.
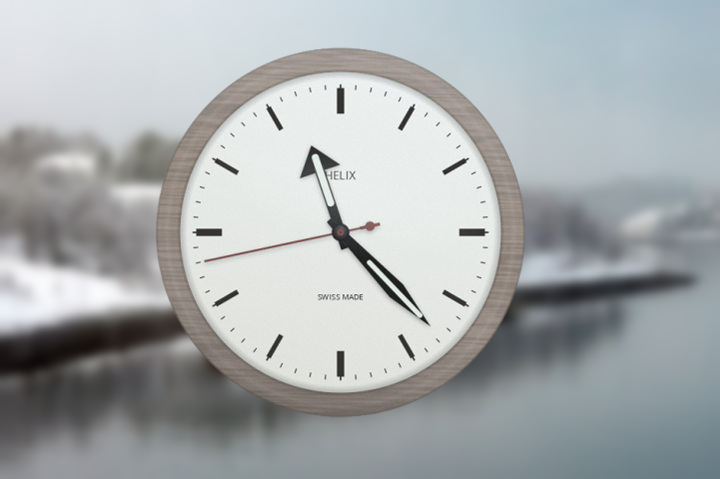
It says 11:22:43
